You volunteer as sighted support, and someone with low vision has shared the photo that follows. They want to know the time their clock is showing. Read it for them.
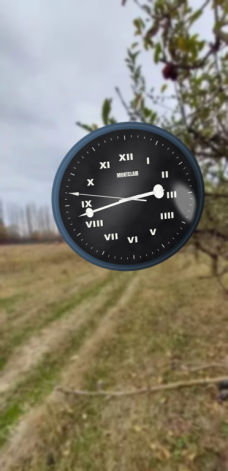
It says 2:42:47
